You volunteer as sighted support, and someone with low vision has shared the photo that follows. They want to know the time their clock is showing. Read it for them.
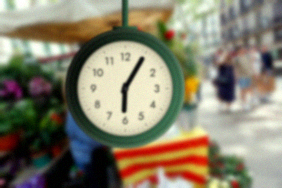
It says 6:05
